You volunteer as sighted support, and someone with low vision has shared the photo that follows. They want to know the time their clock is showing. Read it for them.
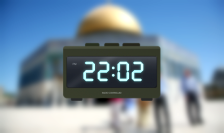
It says 22:02
